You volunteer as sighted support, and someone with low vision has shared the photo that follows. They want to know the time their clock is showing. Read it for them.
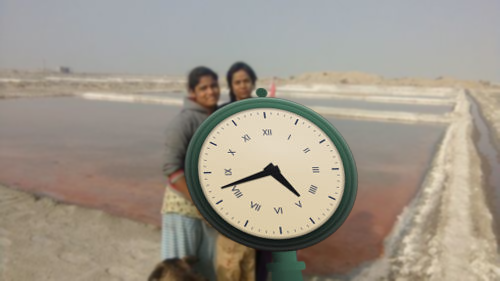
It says 4:42
